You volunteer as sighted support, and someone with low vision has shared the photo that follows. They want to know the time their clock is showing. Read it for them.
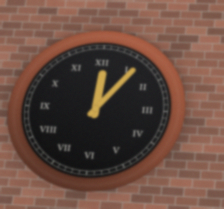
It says 12:06
